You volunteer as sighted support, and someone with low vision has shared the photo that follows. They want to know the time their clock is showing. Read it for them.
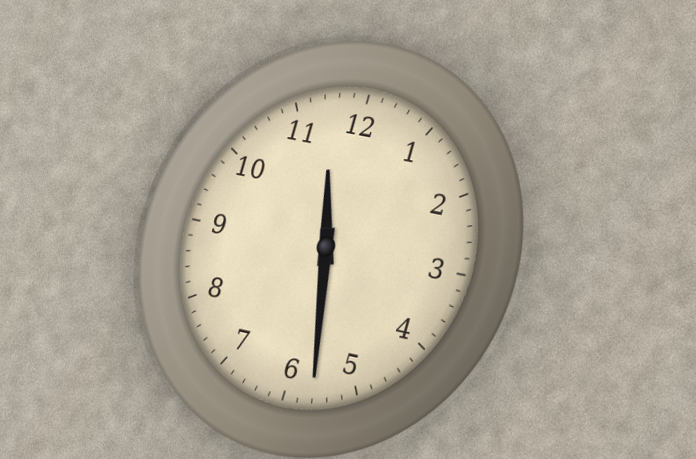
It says 11:28
